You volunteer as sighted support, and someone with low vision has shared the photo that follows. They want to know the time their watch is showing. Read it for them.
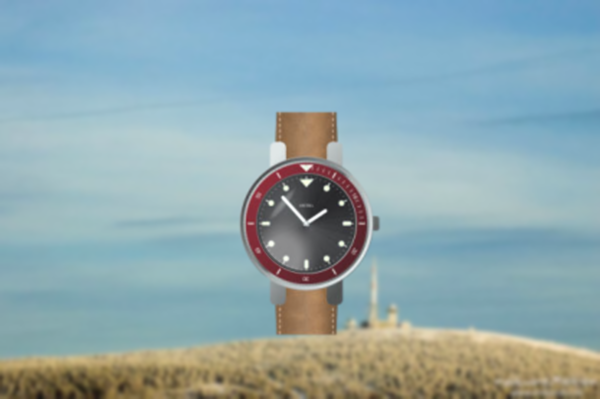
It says 1:53
